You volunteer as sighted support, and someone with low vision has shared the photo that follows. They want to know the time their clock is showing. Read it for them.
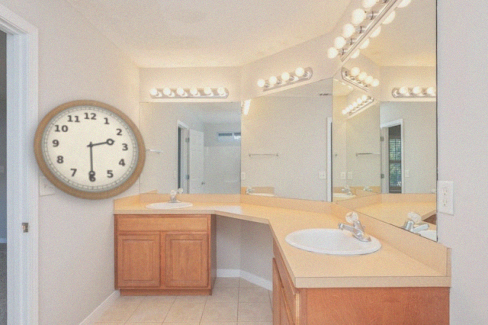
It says 2:30
